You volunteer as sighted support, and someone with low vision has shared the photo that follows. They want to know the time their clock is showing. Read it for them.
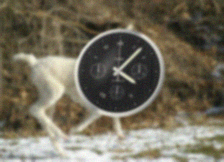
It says 4:07
